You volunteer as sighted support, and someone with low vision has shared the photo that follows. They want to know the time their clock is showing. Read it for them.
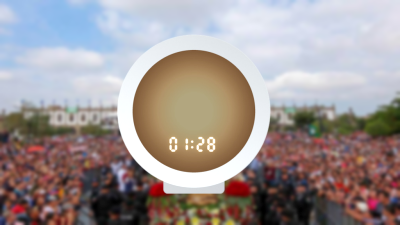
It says 1:28
